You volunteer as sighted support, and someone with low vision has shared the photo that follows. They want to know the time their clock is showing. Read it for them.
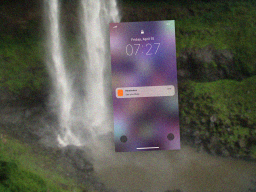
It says 7:27
